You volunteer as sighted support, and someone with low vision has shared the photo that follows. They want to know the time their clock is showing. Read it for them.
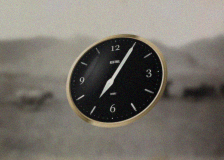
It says 7:05
